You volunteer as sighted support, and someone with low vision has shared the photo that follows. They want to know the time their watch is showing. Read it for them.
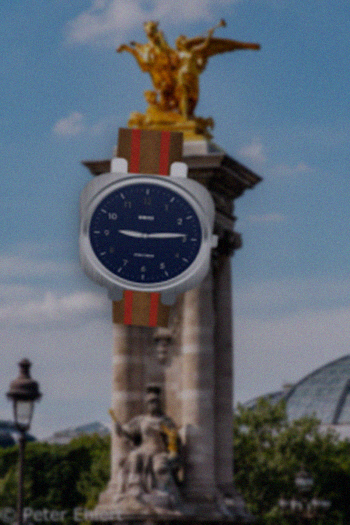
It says 9:14
